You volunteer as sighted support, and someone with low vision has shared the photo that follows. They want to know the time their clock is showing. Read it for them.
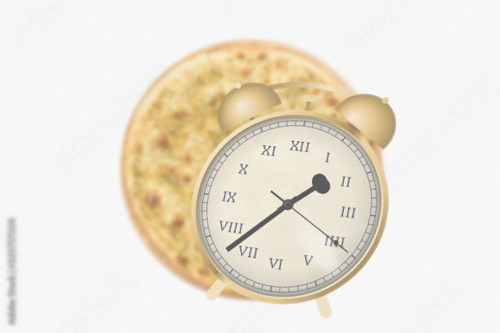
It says 1:37:20
